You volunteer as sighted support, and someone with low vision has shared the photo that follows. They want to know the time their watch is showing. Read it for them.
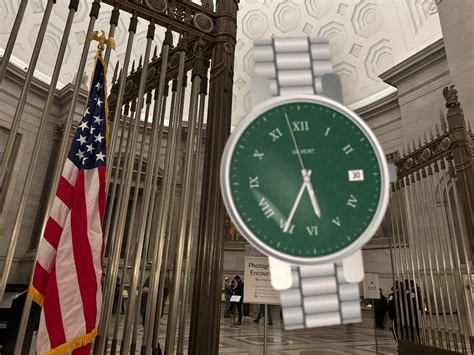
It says 5:34:58
